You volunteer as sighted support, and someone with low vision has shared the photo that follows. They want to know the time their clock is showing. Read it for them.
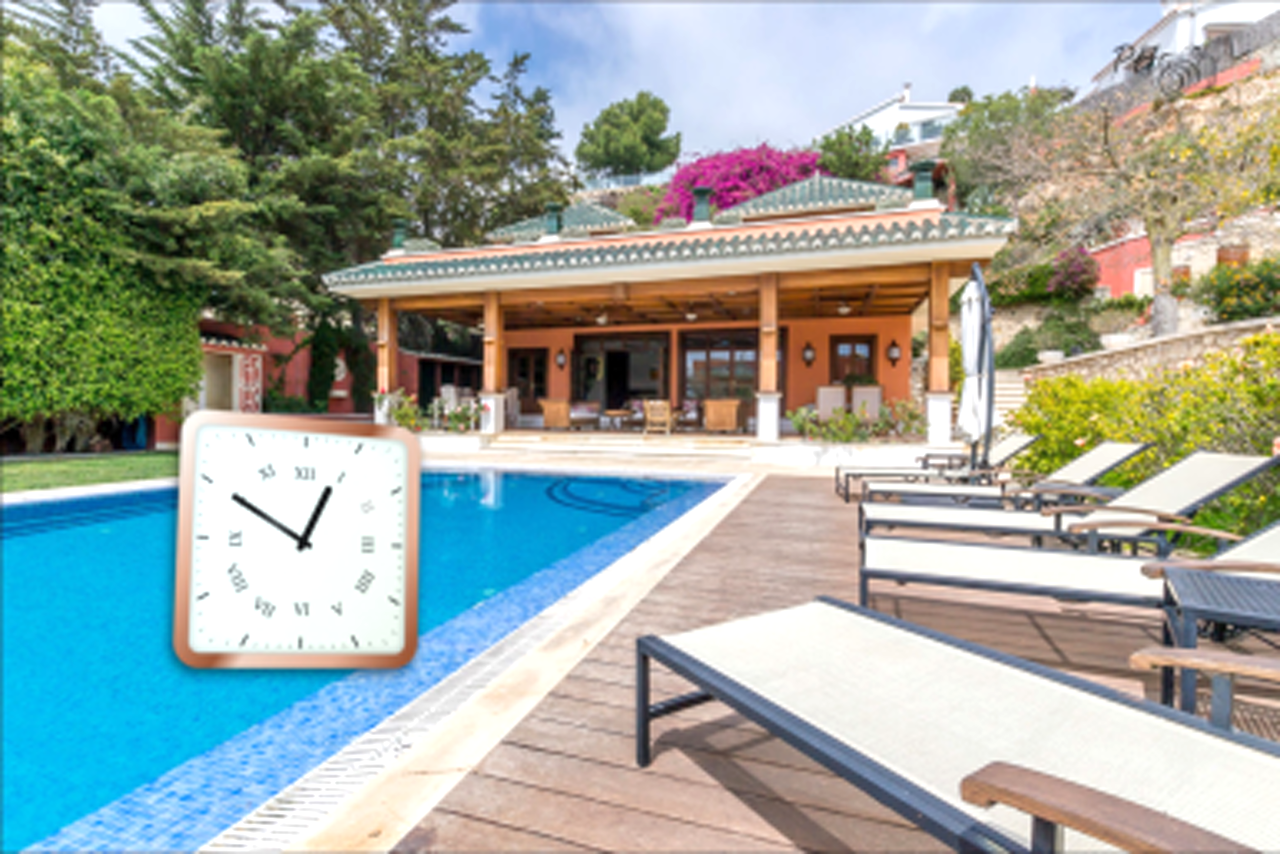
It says 12:50
